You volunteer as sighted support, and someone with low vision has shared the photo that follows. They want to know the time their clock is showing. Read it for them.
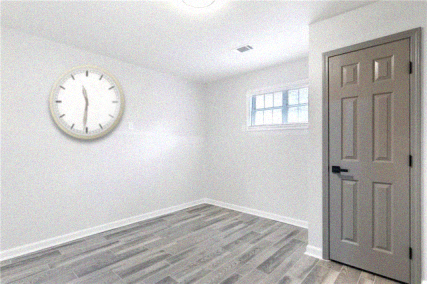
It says 11:31
